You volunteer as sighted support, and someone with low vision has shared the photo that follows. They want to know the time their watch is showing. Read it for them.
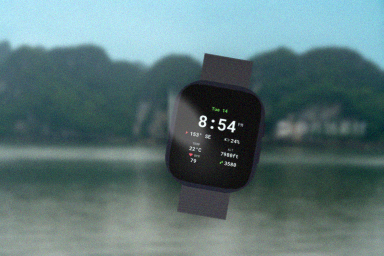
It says 8:54
